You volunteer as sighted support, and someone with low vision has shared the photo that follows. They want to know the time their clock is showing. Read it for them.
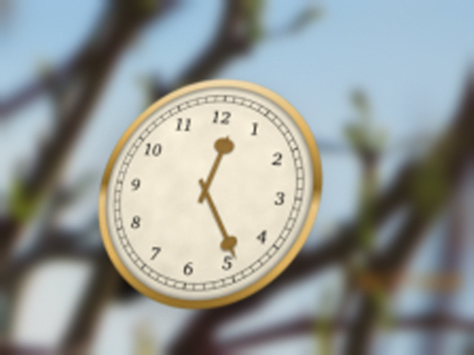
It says 12:24
